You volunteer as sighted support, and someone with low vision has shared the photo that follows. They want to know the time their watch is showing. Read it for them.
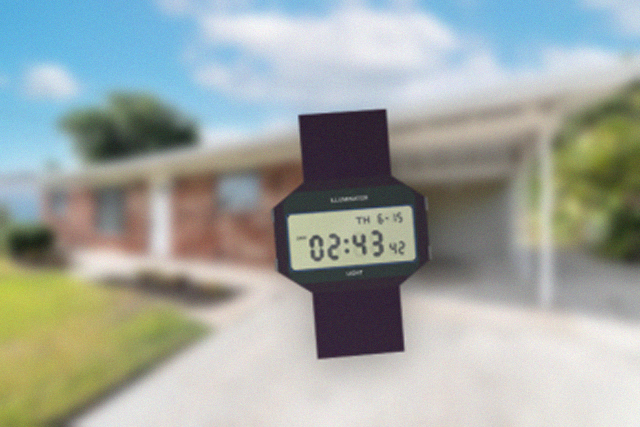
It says 2:43:42
